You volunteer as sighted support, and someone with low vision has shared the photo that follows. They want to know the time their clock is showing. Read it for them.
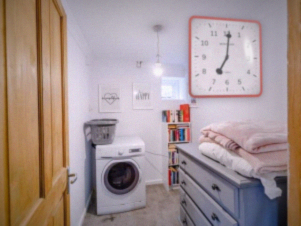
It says 7:01
